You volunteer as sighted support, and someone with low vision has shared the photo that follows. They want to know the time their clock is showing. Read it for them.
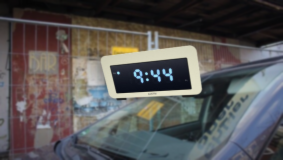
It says 9:44
